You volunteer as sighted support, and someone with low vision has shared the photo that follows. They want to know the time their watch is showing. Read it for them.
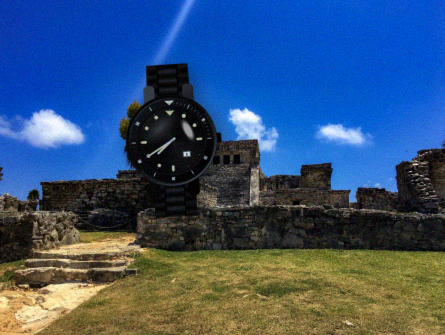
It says 7:40
